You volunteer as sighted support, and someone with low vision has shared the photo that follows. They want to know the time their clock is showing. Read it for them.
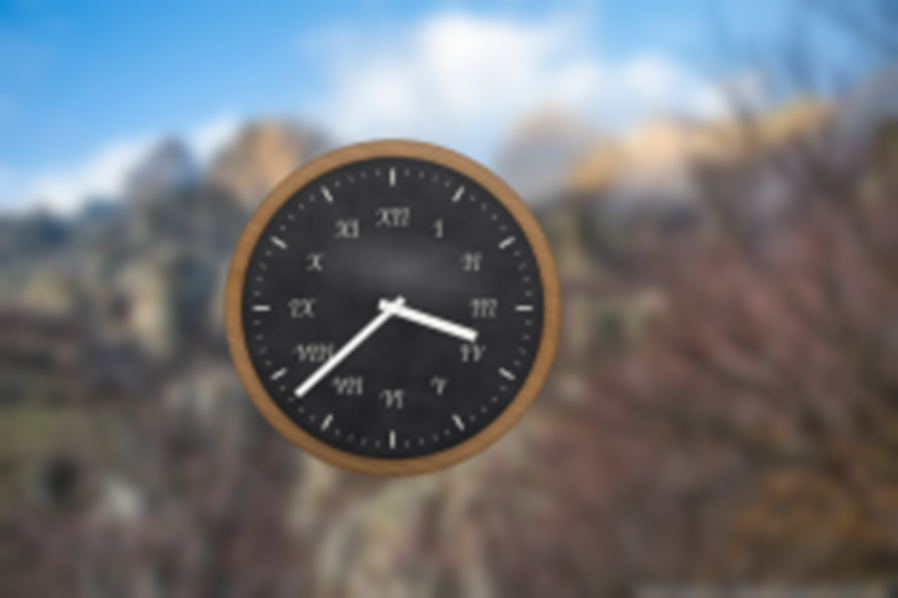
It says 3:38
